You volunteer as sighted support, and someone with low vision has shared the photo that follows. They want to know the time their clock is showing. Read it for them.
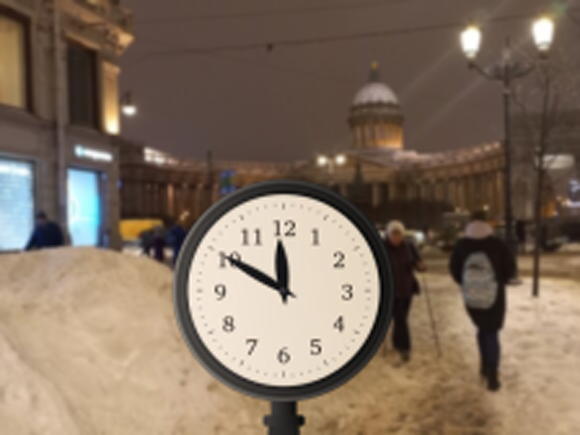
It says 11:50
